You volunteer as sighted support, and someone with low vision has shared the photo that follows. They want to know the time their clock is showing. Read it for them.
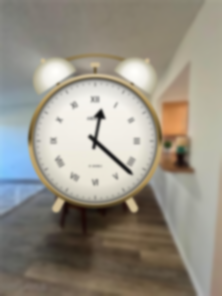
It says 12:22
